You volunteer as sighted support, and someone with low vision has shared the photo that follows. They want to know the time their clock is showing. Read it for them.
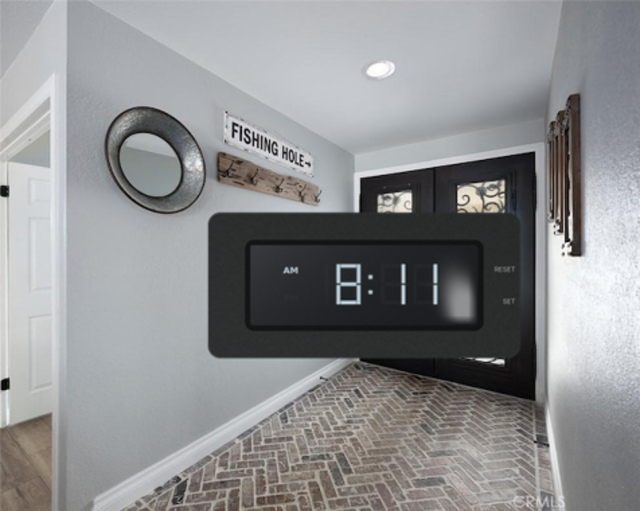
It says 8:11
